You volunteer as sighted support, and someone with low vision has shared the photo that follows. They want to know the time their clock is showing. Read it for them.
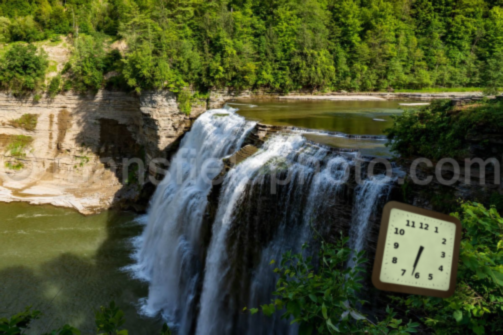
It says 6:32
